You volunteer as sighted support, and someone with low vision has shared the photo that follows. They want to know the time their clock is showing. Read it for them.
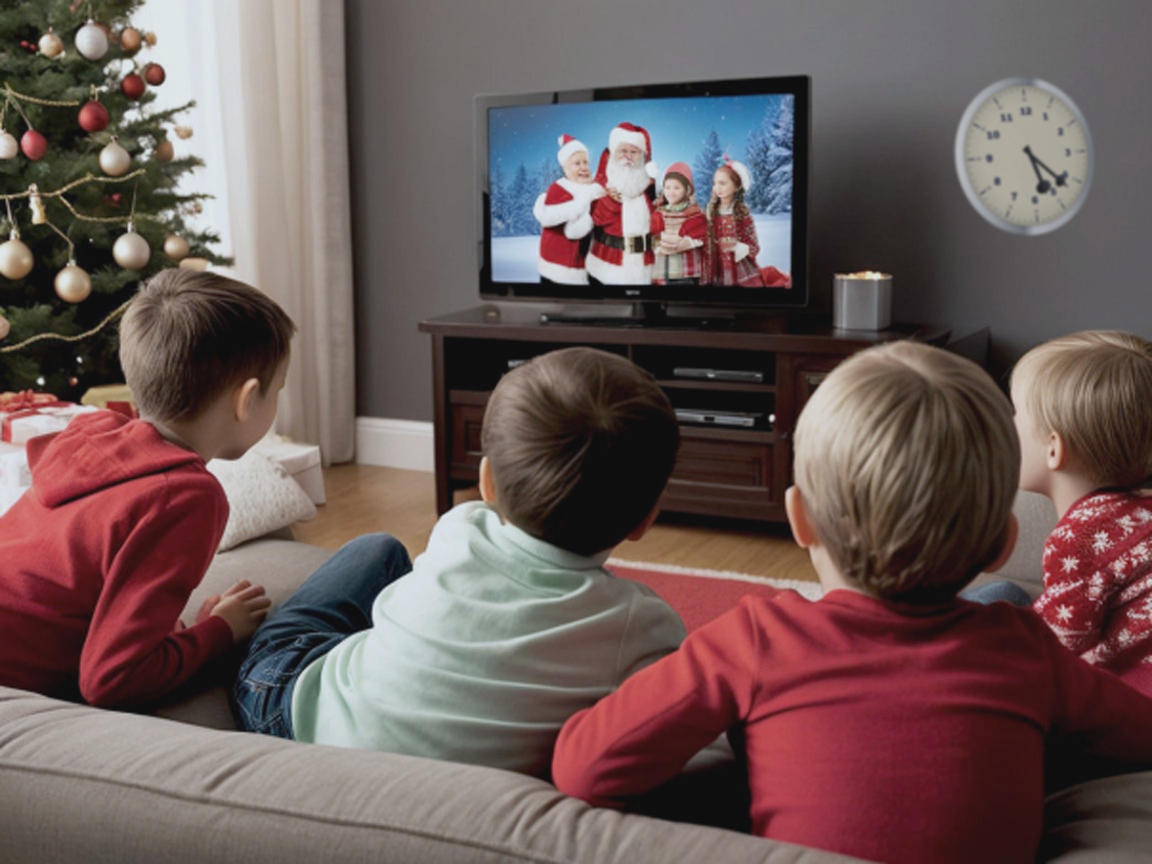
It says 5:22
